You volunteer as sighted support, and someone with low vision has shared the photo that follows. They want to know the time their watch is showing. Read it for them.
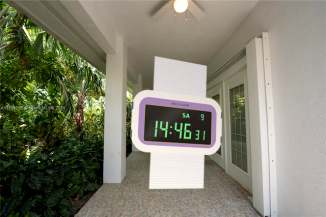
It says 14:46:31
